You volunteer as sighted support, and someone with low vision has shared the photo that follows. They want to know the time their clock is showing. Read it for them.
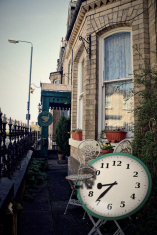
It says 8:36
